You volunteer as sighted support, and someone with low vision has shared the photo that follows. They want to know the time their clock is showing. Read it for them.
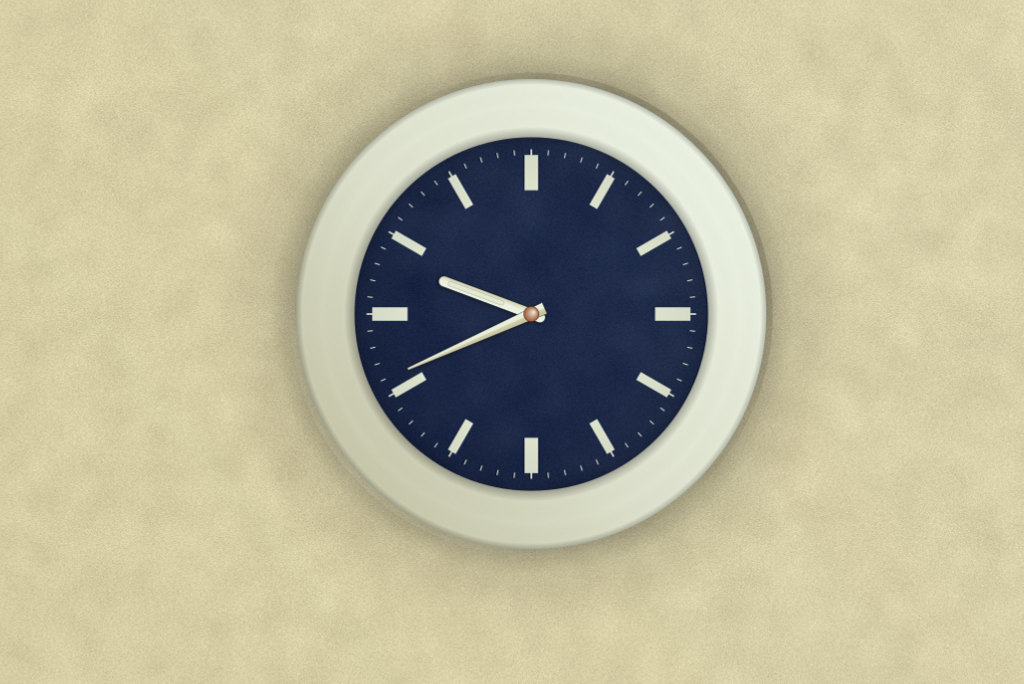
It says 9:41
